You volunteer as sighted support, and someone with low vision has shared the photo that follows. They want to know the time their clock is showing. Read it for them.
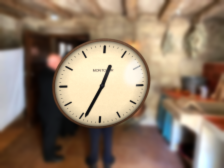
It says 12:34
